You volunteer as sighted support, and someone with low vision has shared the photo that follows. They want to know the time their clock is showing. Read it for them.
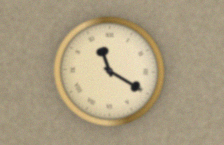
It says 11:20
